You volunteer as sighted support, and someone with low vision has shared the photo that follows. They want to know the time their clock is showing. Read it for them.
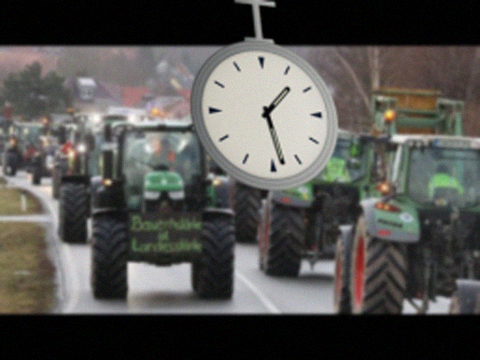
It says 1:28
